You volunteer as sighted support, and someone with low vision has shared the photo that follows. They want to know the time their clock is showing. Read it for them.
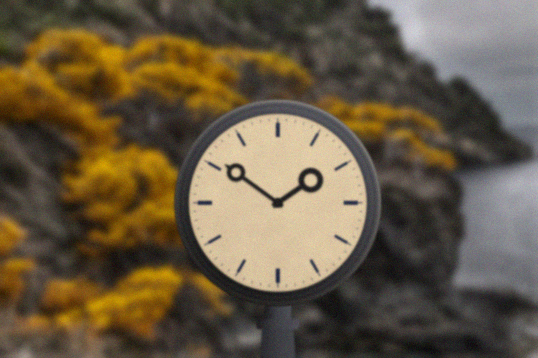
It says 1:51
